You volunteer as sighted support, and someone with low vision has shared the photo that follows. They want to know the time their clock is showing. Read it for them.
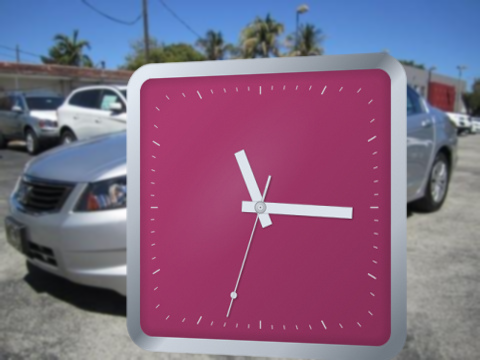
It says 11:15:33
